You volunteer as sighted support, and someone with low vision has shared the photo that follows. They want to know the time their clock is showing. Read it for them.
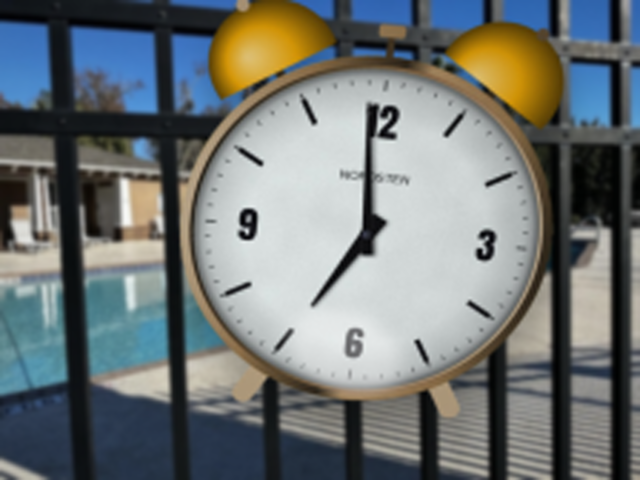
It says 6:59
